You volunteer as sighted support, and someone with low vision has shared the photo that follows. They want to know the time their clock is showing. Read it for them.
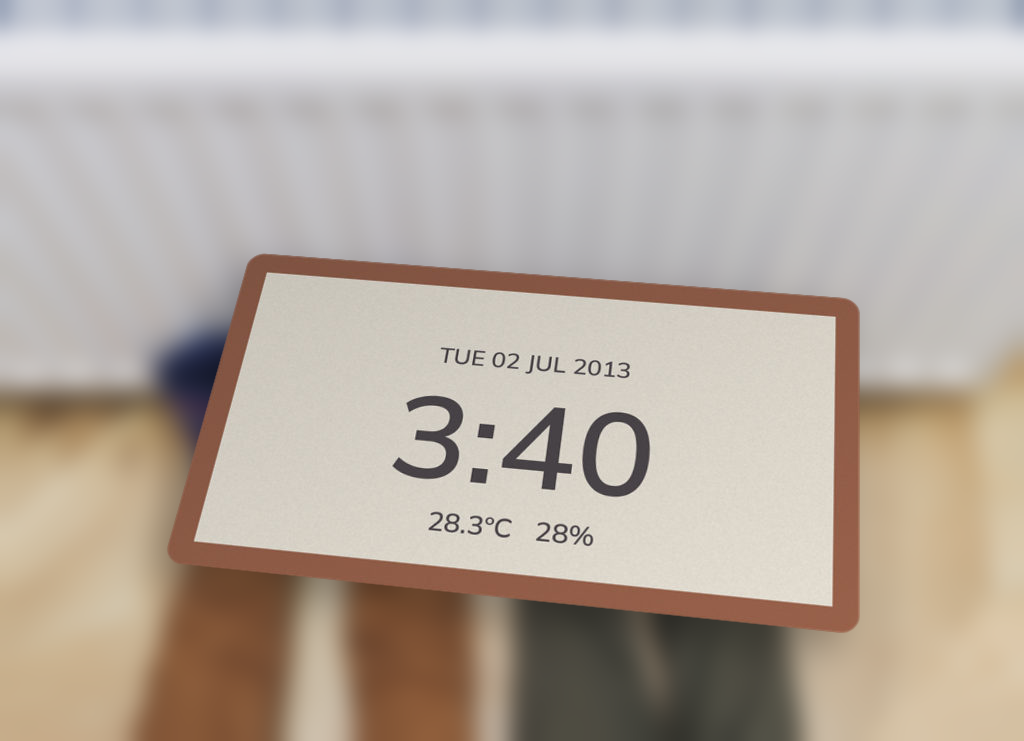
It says 3:40
